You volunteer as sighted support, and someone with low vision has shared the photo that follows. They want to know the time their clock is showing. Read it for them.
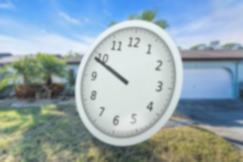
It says 9:49
